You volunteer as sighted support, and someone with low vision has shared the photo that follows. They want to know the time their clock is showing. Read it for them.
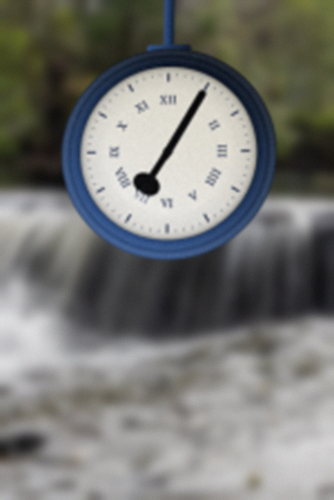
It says 7:05
